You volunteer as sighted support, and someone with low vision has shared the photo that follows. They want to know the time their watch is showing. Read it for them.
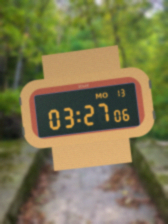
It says 3:27:06
